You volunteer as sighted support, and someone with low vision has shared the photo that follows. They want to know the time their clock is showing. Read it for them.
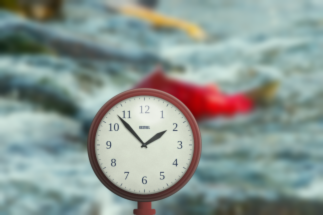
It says 1:53
